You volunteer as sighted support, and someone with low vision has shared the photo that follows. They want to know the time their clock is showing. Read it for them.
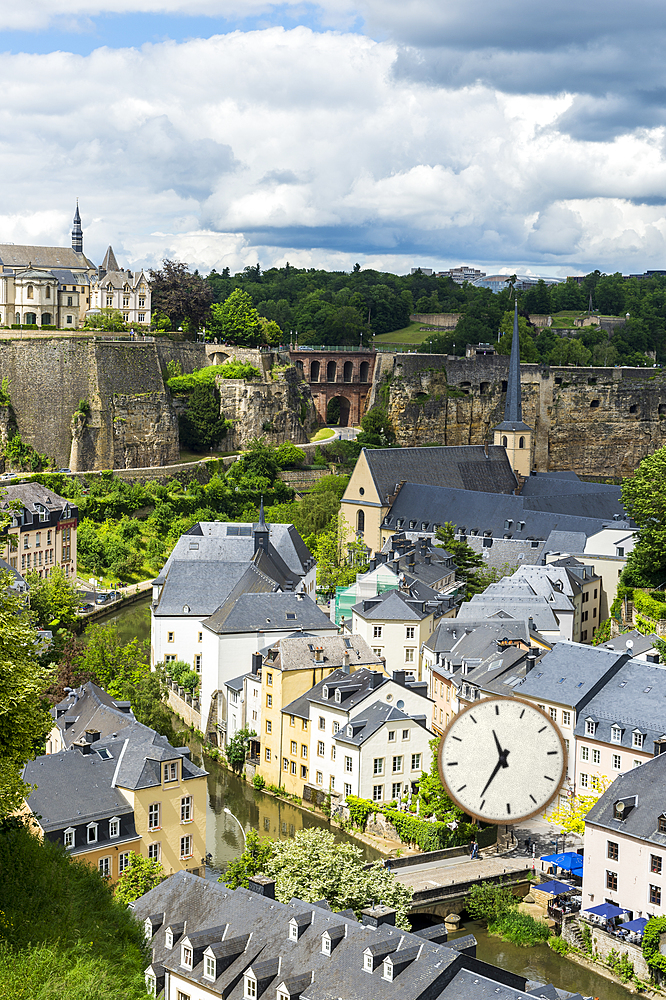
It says 11:36
